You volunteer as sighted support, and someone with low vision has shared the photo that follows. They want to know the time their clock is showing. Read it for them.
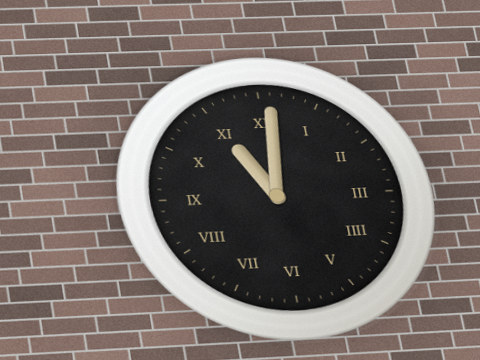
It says 11:01
